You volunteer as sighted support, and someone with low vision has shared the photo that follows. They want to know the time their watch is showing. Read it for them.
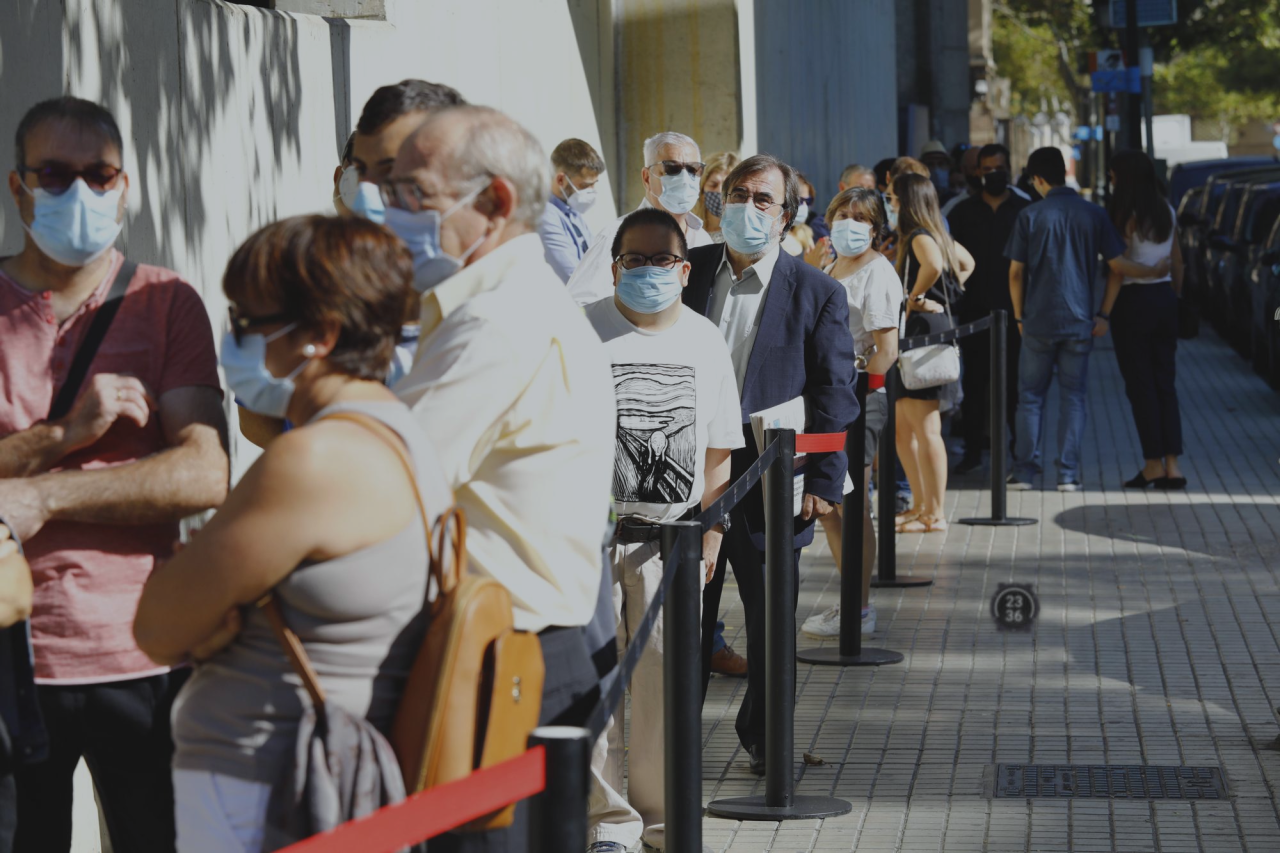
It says 23:36
